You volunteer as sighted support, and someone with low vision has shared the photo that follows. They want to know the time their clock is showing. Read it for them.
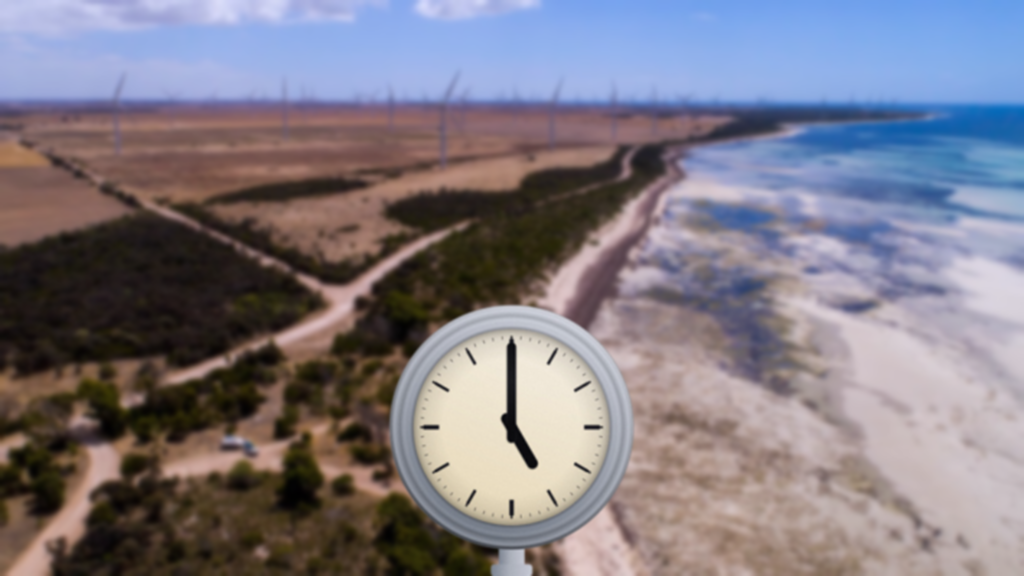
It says 5:00
